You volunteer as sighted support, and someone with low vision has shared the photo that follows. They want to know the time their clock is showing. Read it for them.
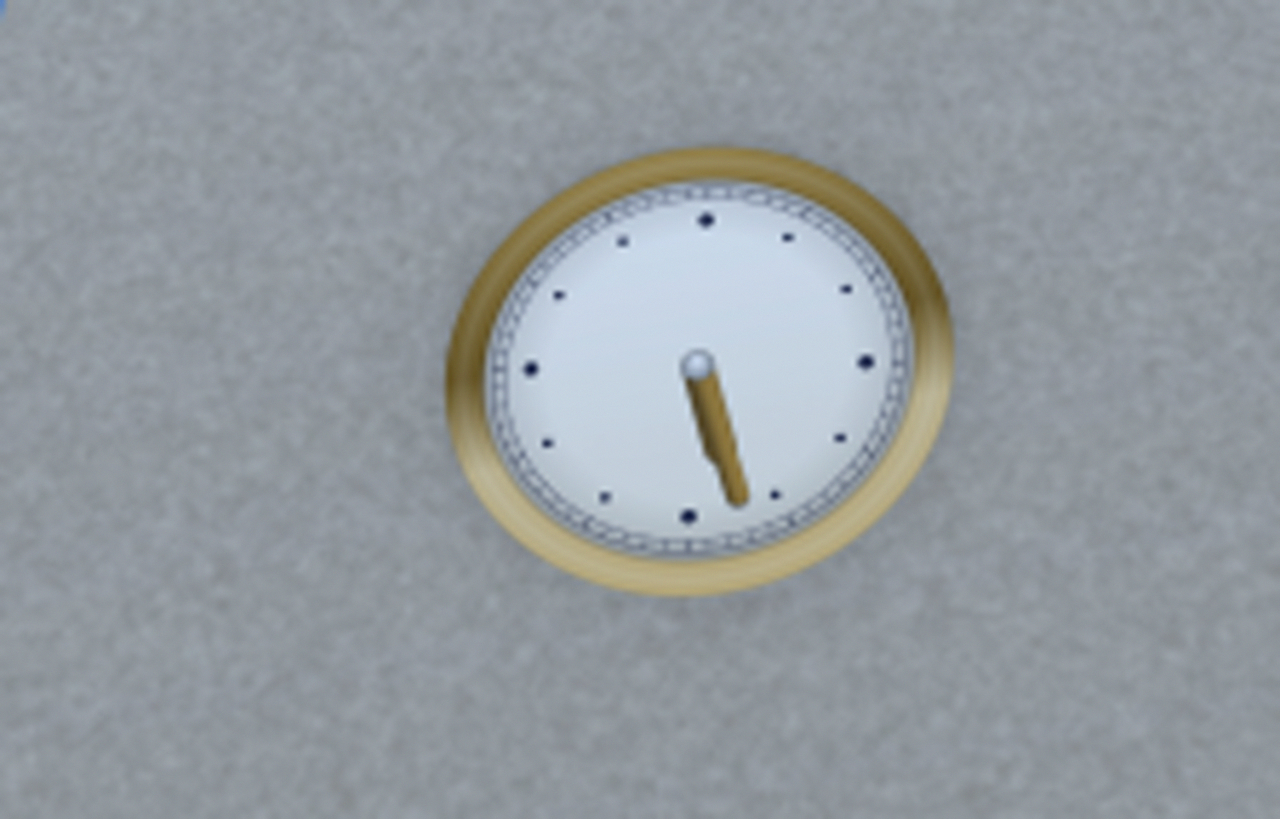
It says 5:27
